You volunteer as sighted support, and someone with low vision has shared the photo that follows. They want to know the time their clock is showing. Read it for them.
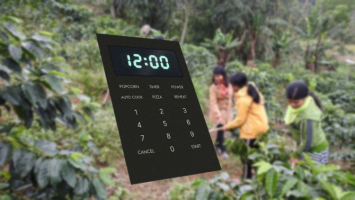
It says 12:00
